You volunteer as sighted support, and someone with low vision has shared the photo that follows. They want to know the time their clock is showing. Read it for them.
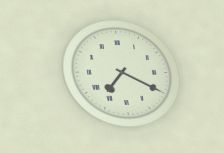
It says 7:20
